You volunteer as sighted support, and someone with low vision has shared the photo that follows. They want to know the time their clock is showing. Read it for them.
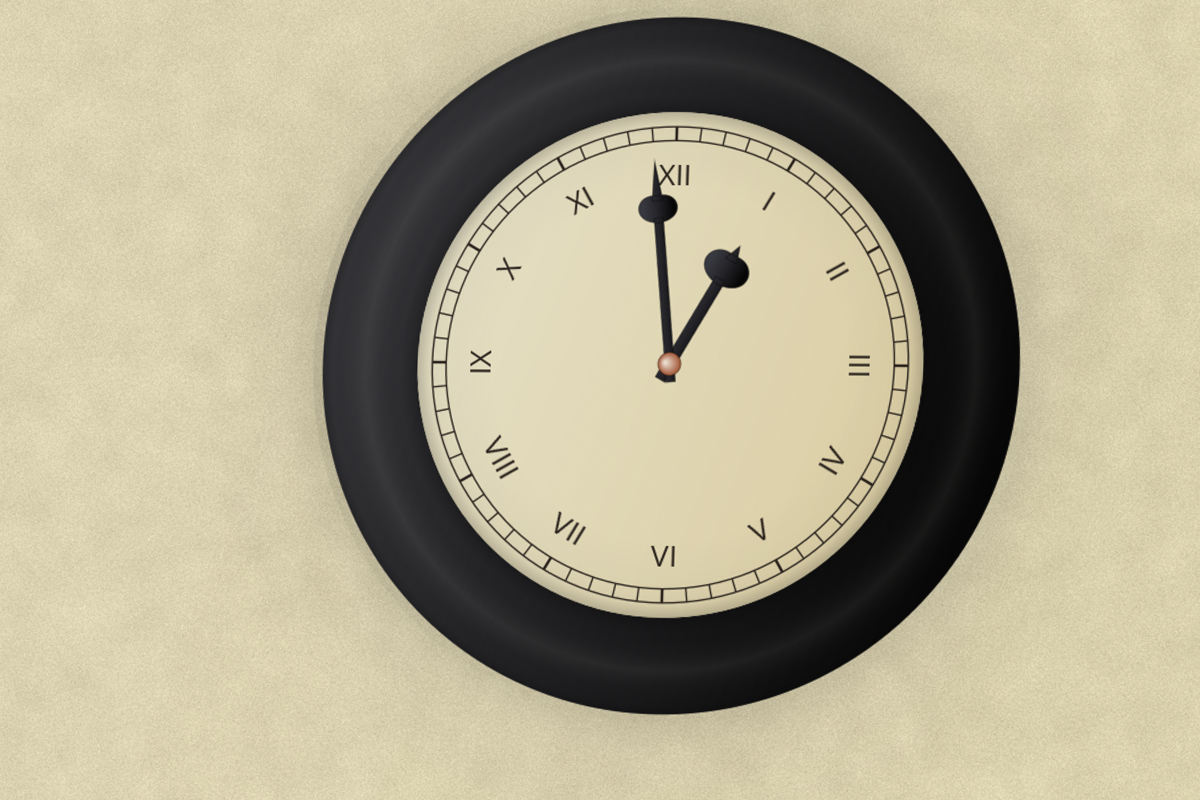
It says 12:59
